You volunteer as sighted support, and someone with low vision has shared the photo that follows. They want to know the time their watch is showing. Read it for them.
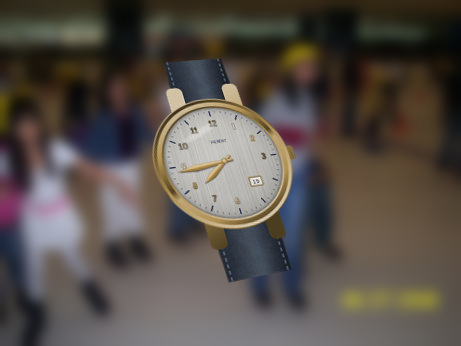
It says 7:44
